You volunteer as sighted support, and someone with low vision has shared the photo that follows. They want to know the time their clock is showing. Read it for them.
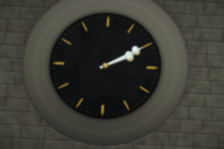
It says 2:10
